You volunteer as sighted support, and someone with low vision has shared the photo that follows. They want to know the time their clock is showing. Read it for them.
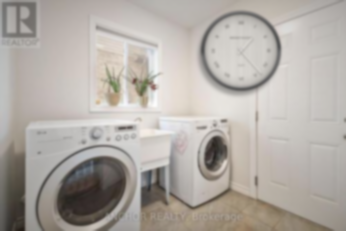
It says 1:23
